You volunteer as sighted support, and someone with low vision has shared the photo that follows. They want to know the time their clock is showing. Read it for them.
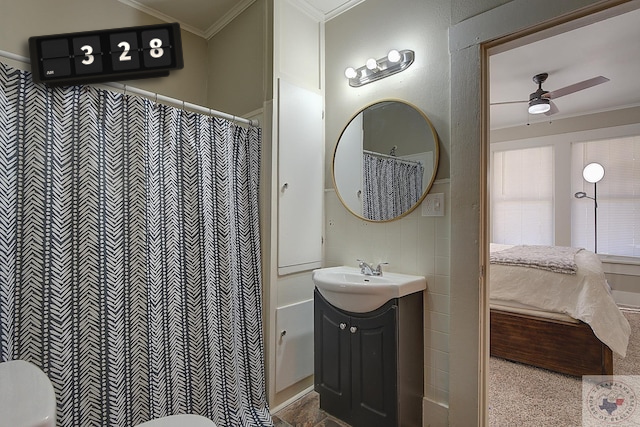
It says 3:28
